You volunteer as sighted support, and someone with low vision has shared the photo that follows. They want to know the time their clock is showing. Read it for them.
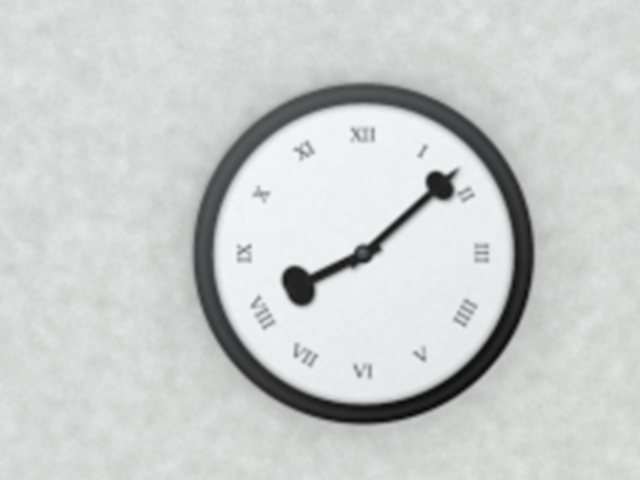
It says 8:08
